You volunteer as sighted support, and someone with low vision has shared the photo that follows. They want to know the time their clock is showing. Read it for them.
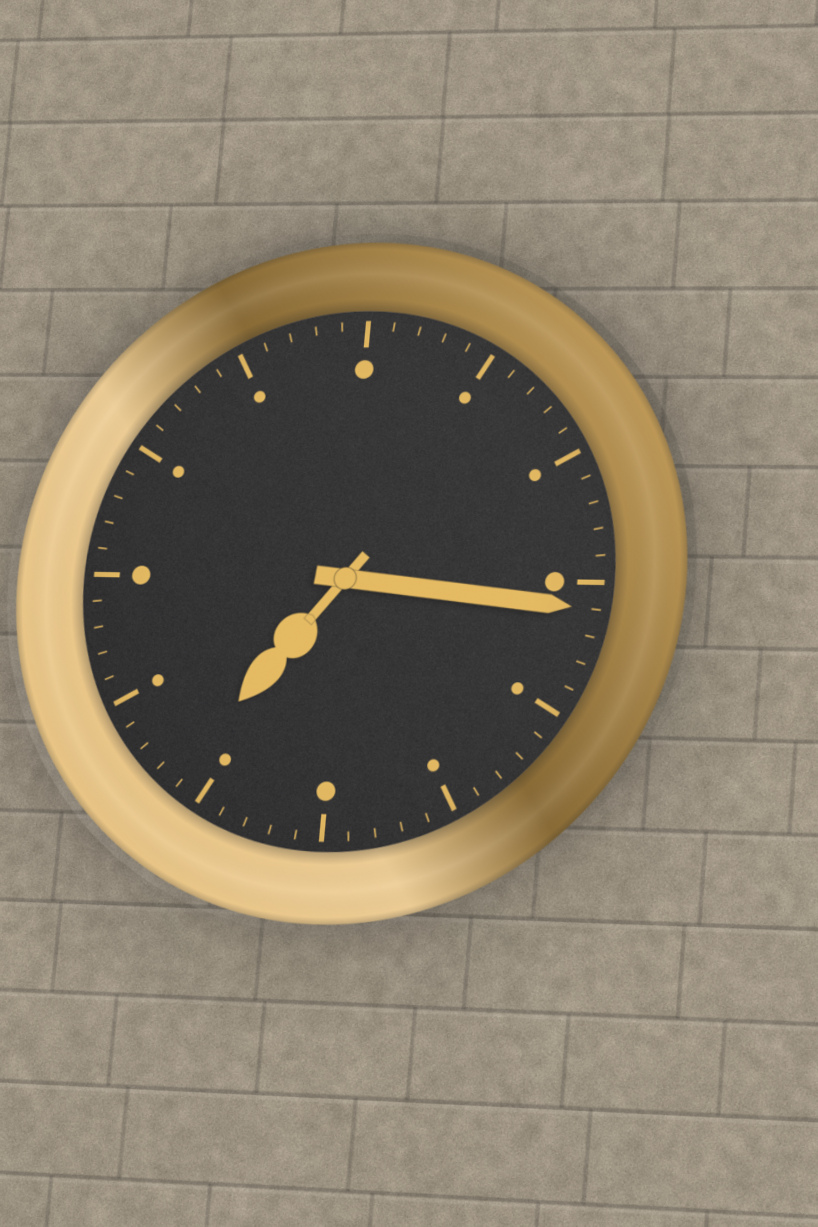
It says 7:16
